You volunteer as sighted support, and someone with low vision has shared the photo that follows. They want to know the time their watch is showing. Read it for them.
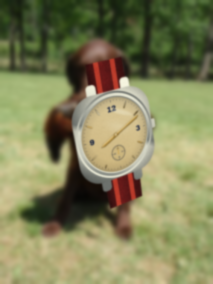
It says 8:11
